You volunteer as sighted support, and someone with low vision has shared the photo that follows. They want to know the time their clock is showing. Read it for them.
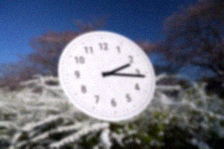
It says 2:16
